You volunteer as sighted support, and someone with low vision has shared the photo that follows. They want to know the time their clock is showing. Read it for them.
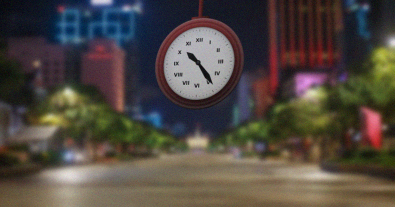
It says 10:24
